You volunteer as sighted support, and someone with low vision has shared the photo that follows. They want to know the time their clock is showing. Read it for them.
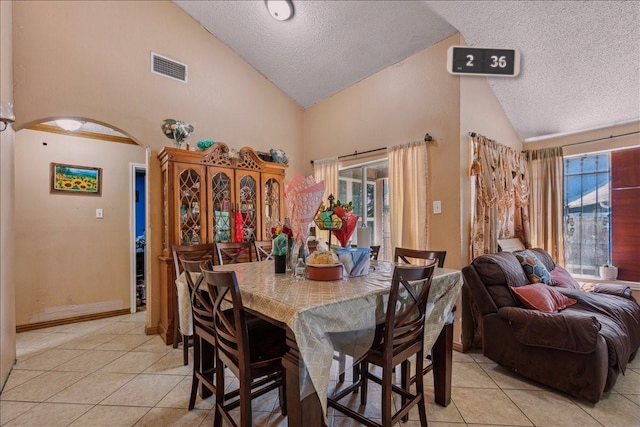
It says 2:36
